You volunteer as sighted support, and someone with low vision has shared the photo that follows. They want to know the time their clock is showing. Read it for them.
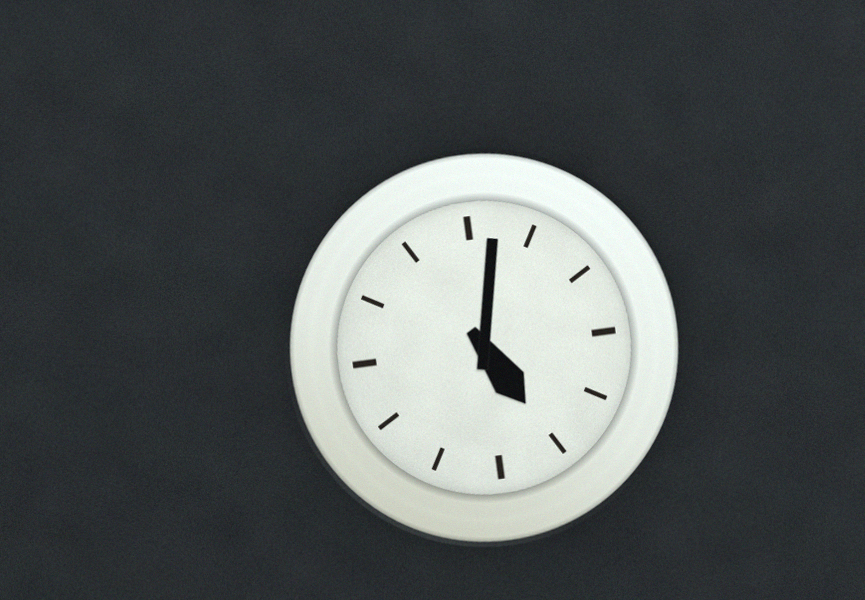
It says 5:02
